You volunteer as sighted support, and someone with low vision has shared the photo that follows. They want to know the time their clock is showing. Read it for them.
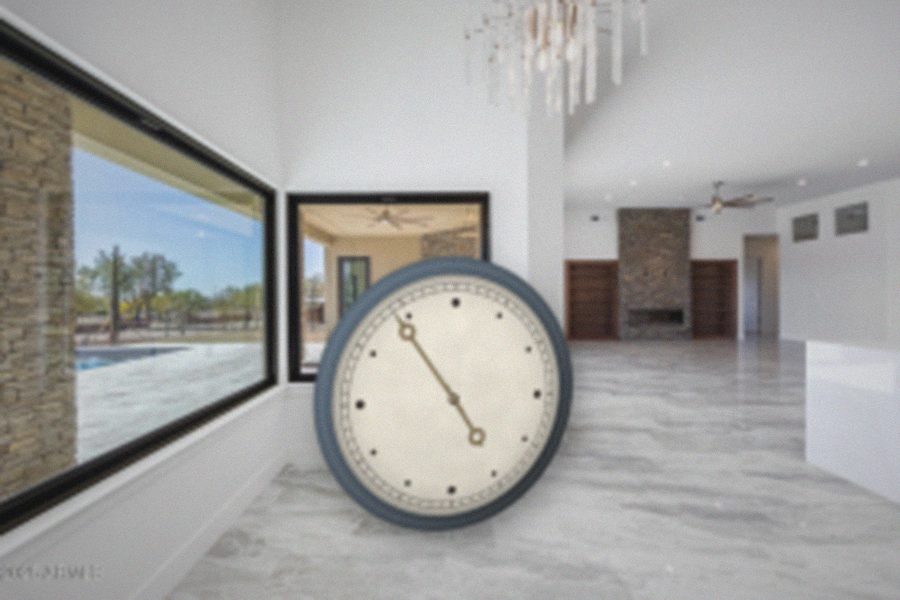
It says 4:54
